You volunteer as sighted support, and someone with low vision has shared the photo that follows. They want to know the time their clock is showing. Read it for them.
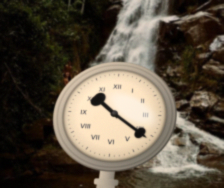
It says 10:21
